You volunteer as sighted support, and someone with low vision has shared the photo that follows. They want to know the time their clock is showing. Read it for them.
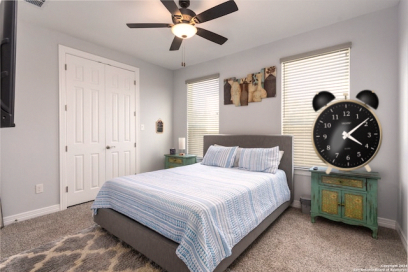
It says 4:09
